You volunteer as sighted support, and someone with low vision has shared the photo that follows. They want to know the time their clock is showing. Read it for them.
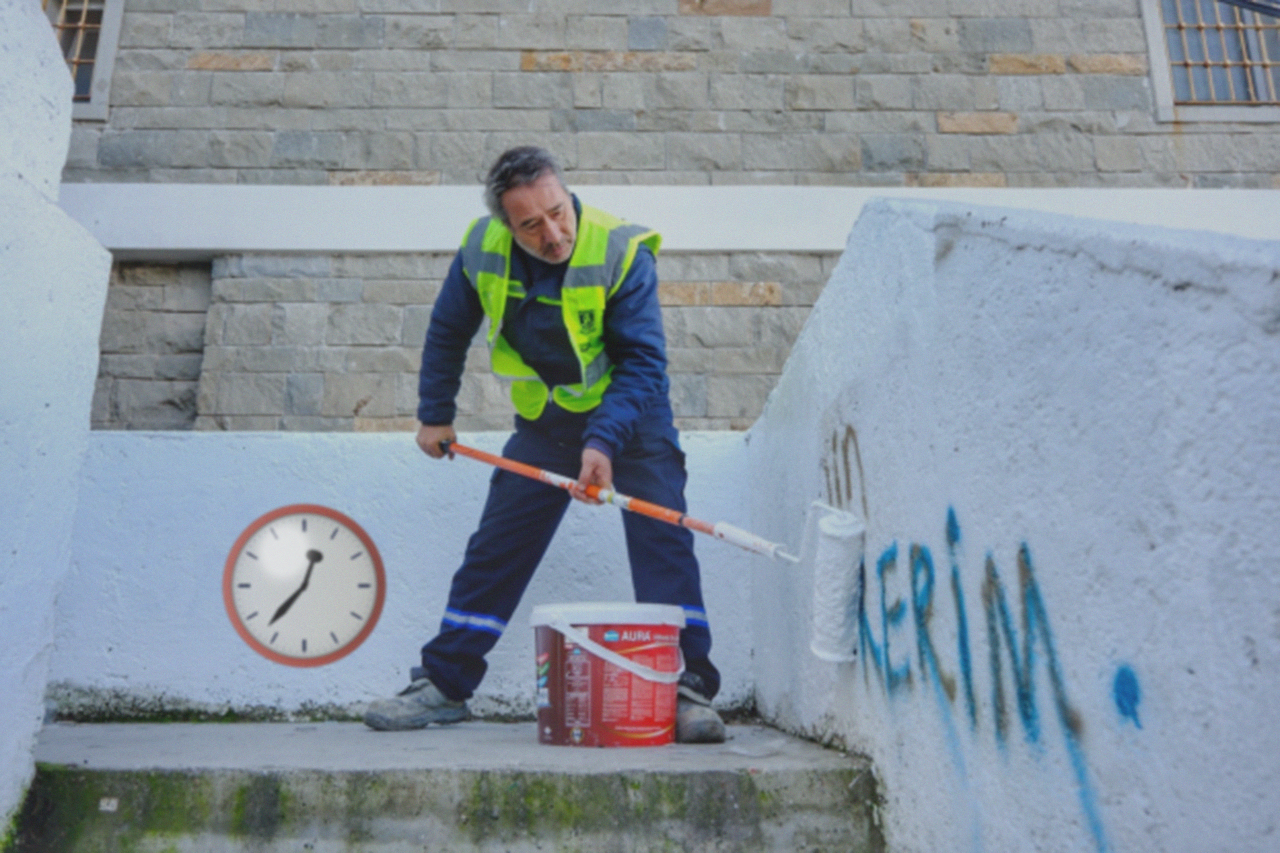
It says 12:37
